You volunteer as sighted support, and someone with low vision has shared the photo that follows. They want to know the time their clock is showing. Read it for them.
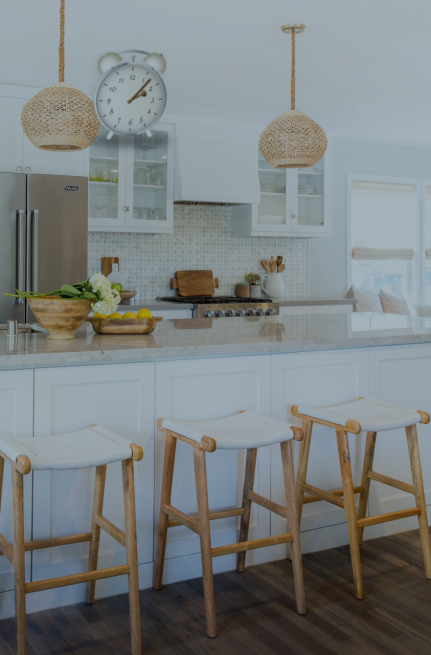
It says 2:07
